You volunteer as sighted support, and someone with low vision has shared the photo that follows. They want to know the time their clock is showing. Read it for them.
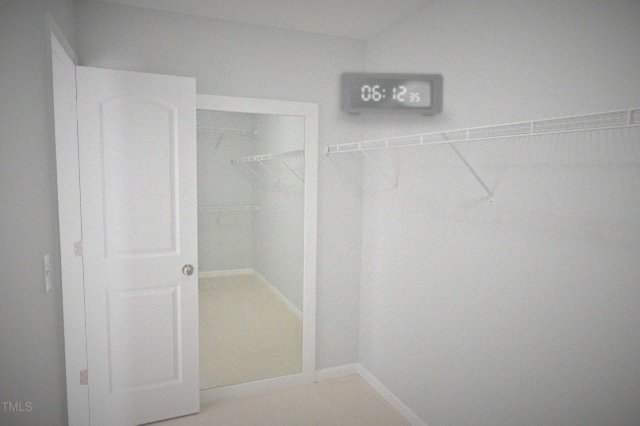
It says 6:12
